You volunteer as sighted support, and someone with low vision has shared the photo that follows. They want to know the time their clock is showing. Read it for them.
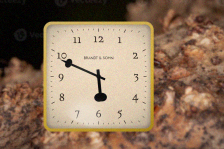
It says 5:49
